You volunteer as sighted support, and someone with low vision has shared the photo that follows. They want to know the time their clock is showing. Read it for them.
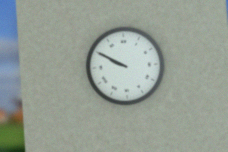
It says 9:50
